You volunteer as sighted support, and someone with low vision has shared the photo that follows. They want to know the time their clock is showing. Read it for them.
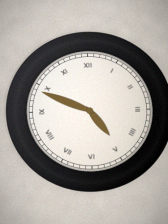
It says 4:49
